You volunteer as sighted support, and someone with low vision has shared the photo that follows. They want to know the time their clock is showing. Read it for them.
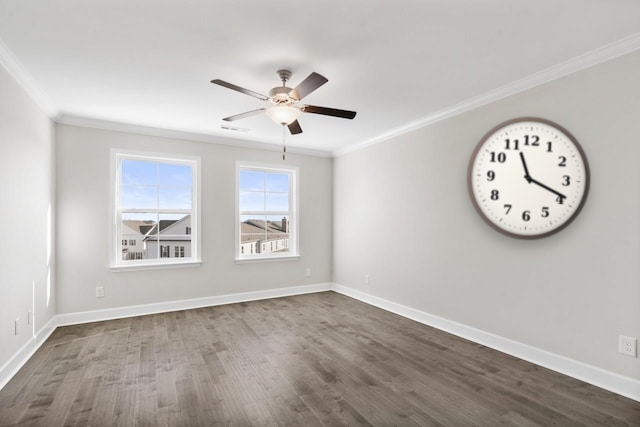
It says 11:19
